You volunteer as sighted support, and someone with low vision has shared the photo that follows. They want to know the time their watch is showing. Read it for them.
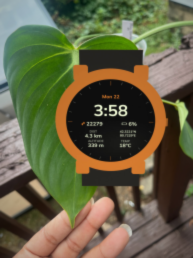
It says 3:58
